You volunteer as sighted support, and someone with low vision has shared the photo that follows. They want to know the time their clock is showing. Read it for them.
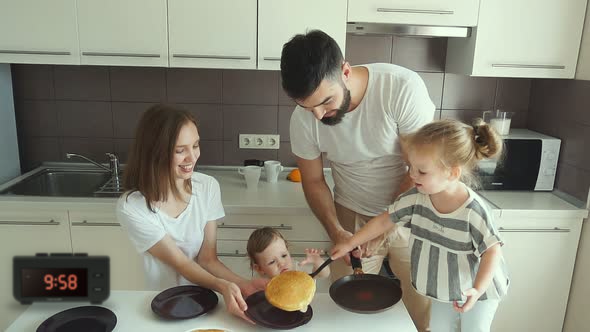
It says 9:58
